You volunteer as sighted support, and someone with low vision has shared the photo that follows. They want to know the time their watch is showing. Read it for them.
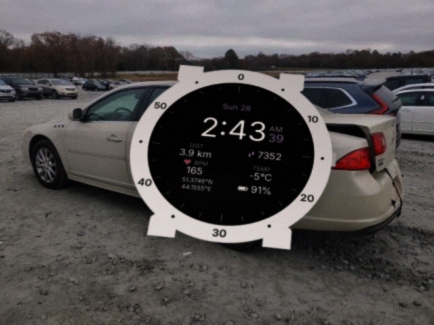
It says 2:43:39
